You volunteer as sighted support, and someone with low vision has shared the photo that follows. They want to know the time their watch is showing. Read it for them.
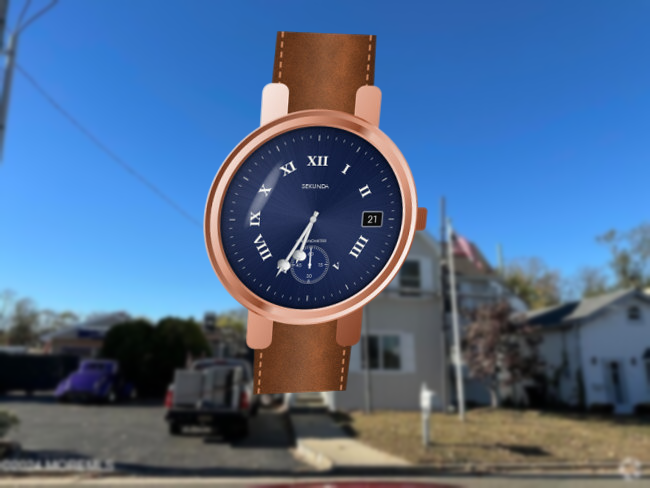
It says 6:35
